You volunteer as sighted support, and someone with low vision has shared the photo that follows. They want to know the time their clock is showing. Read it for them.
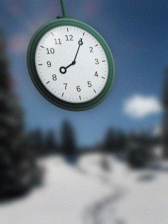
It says 8:05
